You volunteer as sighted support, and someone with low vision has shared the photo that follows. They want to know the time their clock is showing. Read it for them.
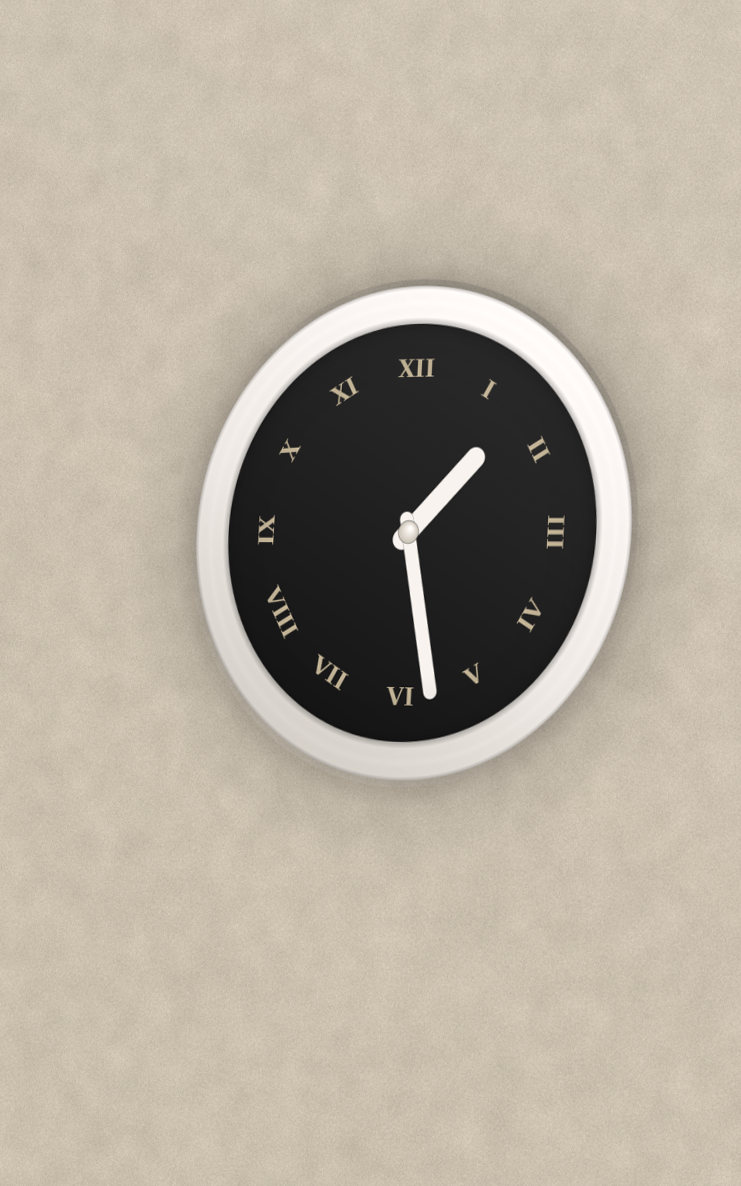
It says 1:28
